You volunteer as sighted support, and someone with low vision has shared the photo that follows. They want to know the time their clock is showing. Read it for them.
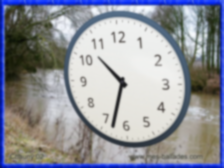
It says 10:33
